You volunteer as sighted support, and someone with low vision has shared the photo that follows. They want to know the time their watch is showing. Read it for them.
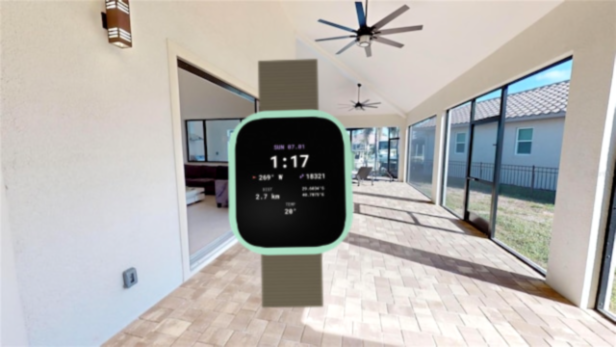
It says 1:17
